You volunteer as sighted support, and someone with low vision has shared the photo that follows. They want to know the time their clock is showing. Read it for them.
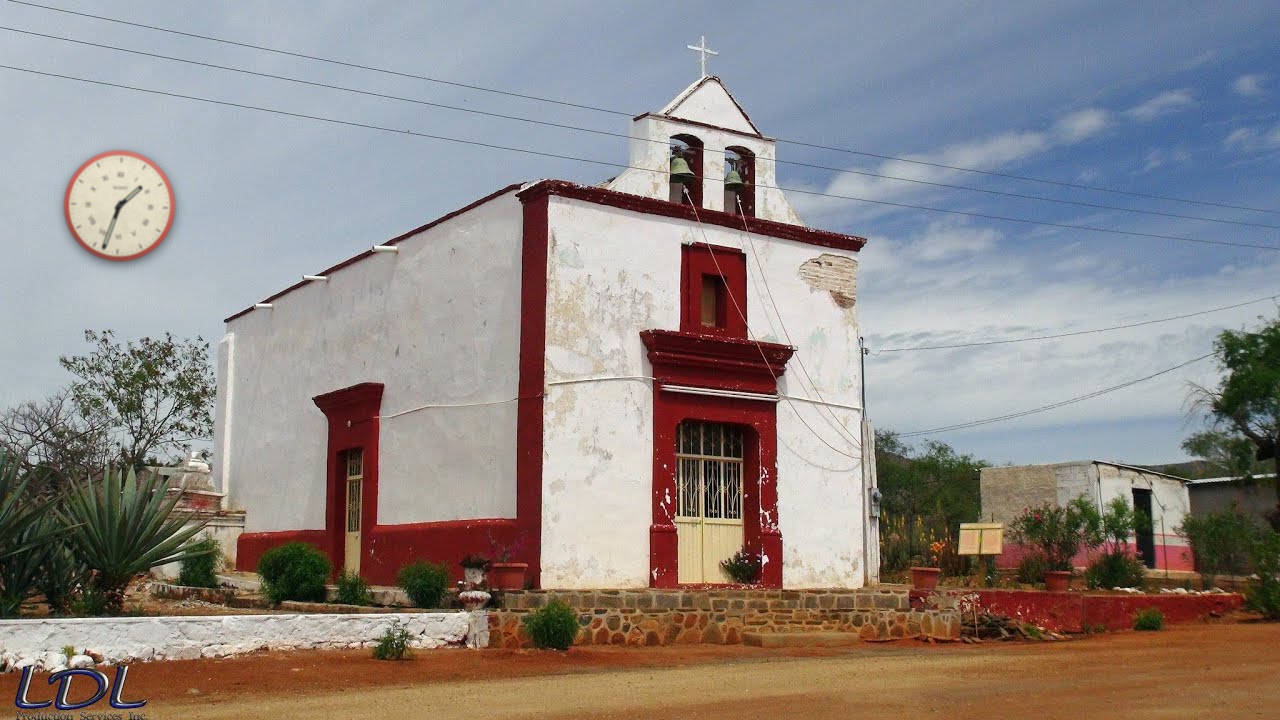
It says 1:33
